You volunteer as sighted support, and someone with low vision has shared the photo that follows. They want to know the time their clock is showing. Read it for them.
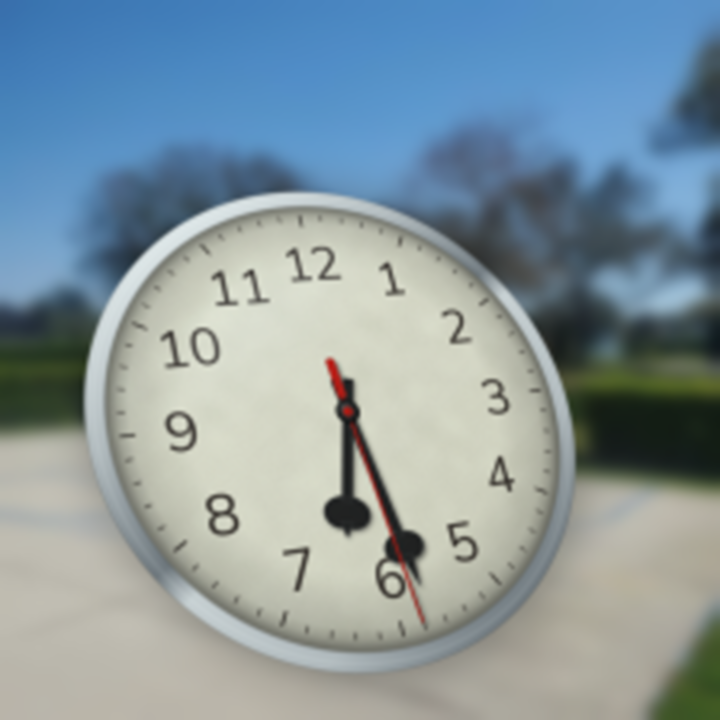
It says 6:28:29
